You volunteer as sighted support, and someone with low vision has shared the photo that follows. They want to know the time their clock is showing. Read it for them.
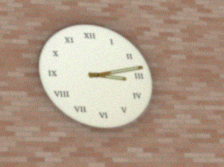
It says 3:13
